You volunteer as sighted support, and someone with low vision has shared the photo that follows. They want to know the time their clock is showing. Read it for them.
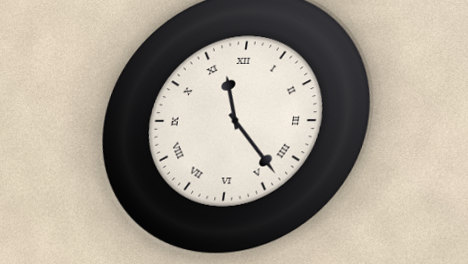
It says 11:23
